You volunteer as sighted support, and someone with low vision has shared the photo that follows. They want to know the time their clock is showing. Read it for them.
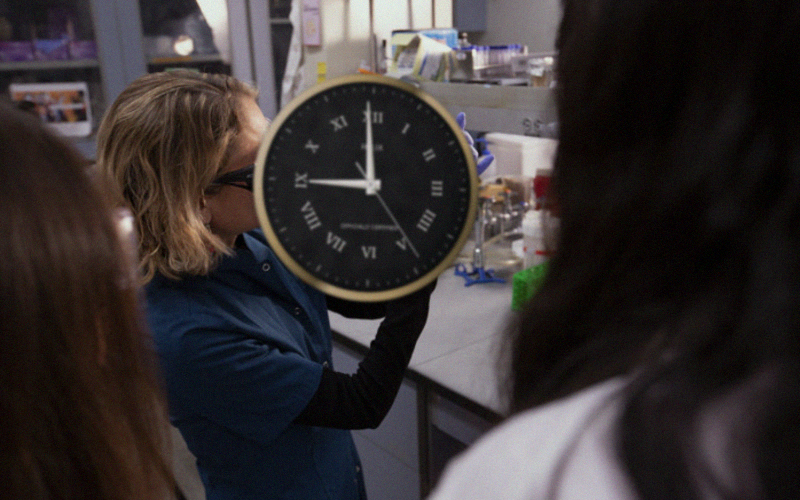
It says 8:59:24
